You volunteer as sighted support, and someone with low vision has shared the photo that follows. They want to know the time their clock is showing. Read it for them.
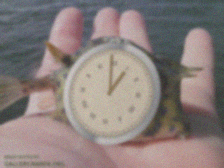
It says 12:59
